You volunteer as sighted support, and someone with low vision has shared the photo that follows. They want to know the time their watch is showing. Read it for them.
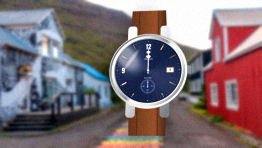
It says 12:00
